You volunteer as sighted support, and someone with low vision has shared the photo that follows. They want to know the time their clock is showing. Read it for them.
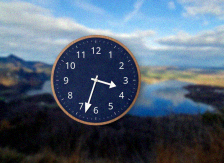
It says 3:33
